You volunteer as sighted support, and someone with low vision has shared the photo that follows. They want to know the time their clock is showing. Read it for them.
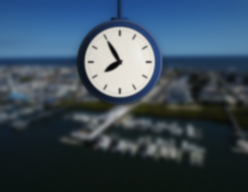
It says 7:55
